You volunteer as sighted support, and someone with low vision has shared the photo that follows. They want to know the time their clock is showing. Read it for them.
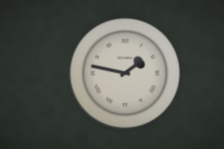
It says 1:47
